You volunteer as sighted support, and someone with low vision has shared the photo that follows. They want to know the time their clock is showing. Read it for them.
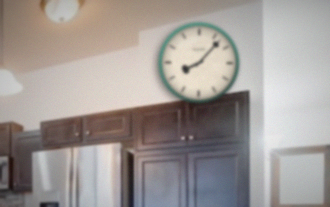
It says 8:07
